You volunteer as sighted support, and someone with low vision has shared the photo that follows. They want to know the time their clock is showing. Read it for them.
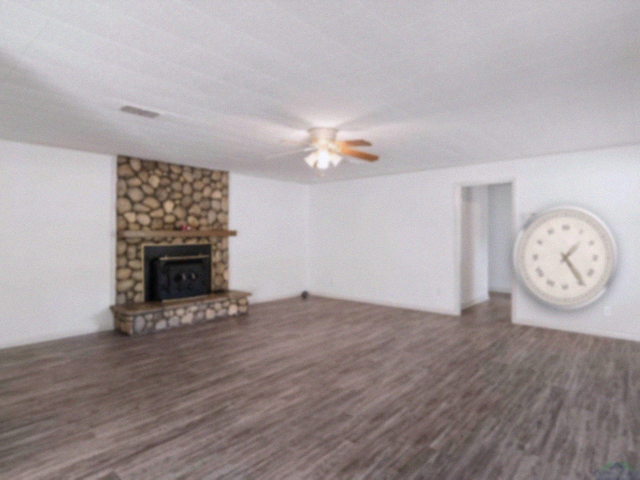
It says 1:24
